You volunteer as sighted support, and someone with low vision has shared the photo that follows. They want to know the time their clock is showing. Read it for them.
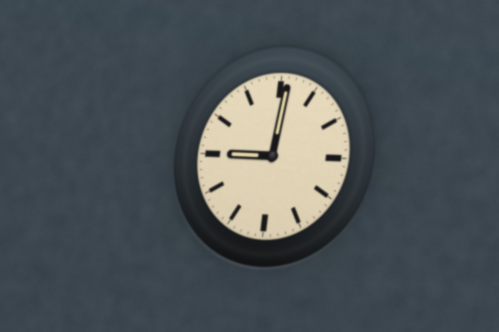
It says 9:01
